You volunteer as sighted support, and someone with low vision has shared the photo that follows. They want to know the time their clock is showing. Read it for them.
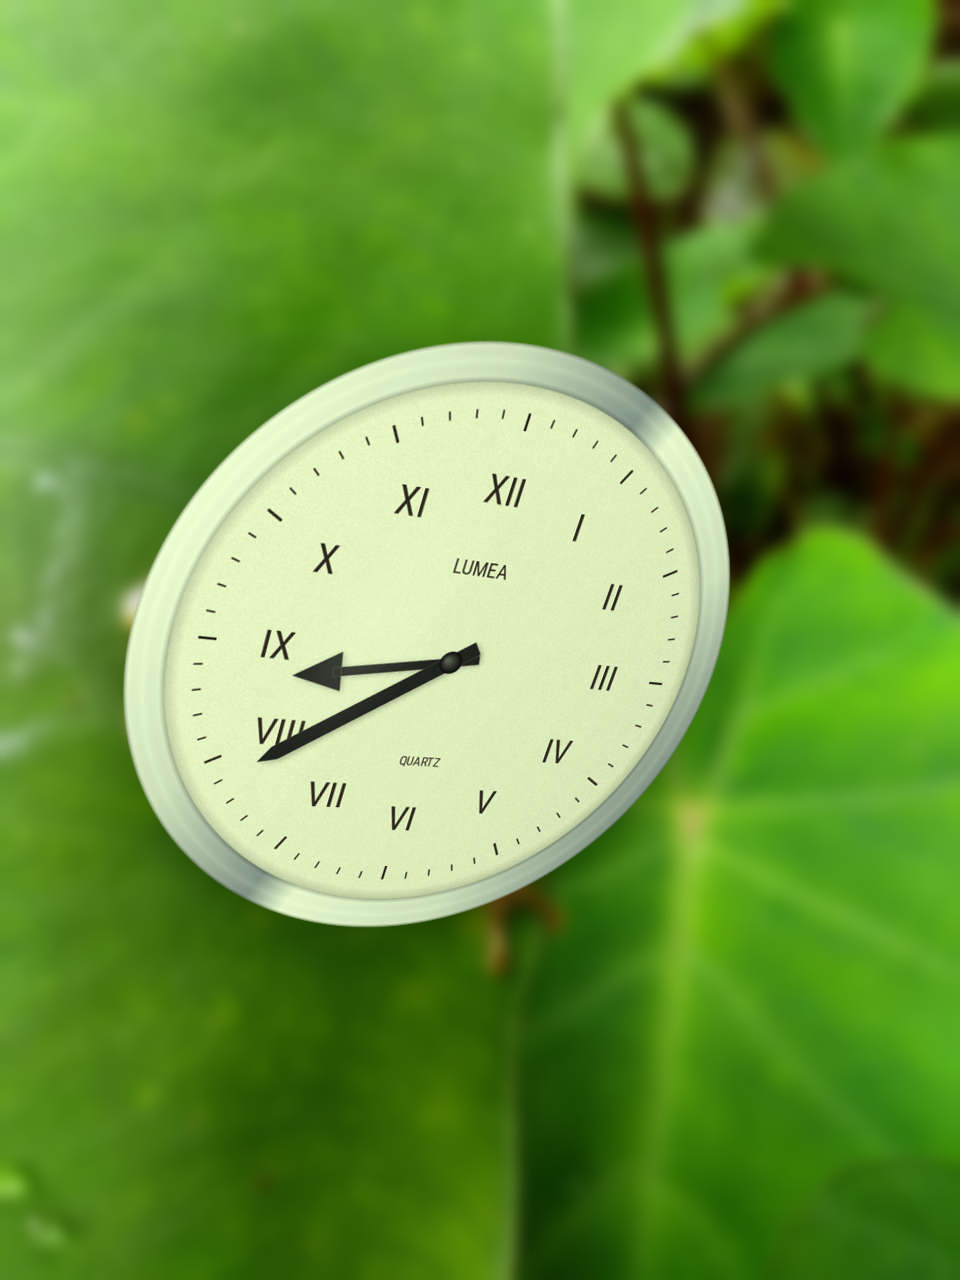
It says 8:39
